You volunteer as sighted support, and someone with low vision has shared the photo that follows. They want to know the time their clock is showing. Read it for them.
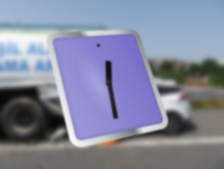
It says 12:31
